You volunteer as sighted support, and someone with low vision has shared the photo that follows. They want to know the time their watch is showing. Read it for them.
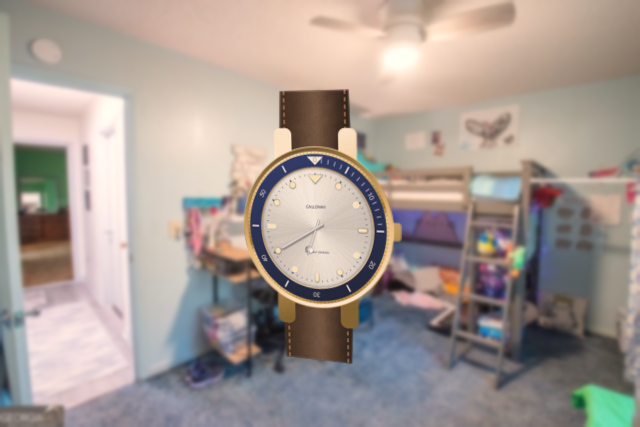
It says 6:40
